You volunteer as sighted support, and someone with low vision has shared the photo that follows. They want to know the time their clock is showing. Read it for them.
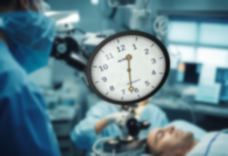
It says 12:32
